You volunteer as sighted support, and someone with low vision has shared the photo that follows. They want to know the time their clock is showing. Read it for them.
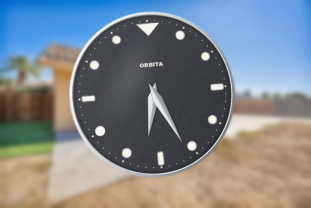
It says 6:26
